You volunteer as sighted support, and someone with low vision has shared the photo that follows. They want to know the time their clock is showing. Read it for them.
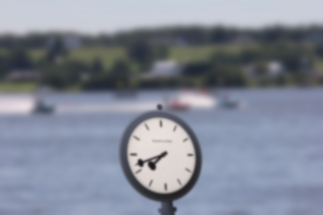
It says 7:42
